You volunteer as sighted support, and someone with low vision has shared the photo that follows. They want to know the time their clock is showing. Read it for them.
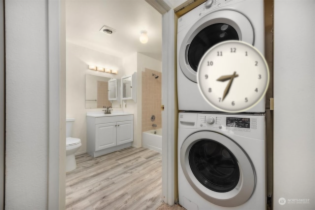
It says 8:34
